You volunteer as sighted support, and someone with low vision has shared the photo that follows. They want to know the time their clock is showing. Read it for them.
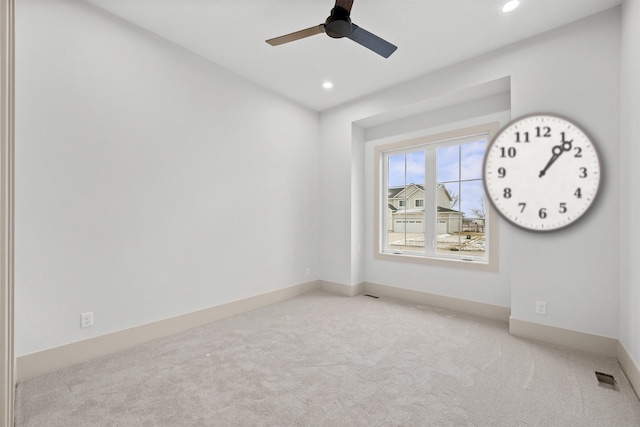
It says 1:07
